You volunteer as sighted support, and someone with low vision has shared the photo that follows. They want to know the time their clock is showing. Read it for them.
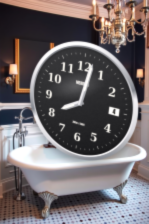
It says 8:02
